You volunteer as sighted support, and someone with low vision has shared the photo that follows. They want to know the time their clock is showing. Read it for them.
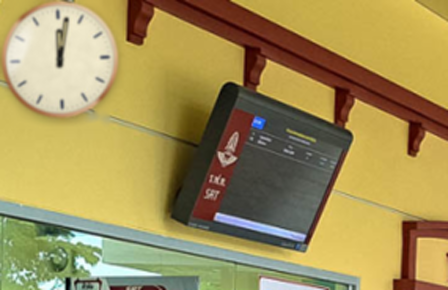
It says 12:02
